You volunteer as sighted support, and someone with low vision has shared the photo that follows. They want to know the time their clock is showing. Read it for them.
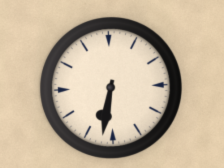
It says 6:32
